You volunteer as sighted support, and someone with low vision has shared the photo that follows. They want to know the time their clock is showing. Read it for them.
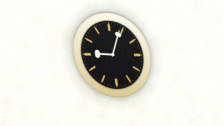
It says 9:04
